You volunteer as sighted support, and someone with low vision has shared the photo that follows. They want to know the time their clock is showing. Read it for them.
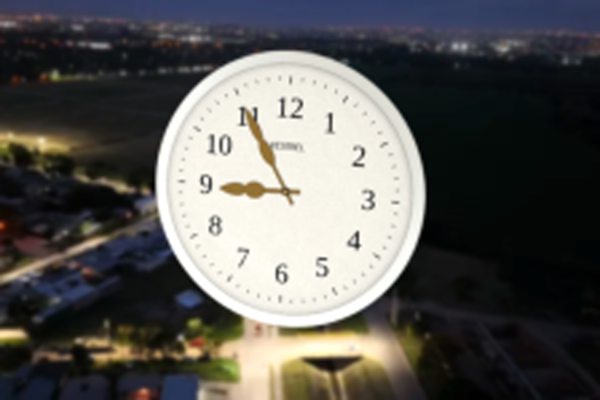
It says 8:55
